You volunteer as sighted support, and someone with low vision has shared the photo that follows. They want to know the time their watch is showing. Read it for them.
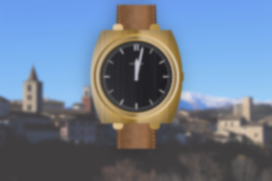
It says 12:02
